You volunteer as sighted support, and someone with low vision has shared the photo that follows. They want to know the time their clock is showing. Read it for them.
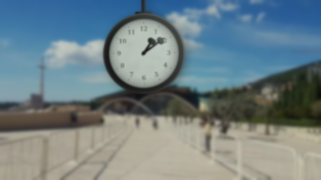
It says 1:09
